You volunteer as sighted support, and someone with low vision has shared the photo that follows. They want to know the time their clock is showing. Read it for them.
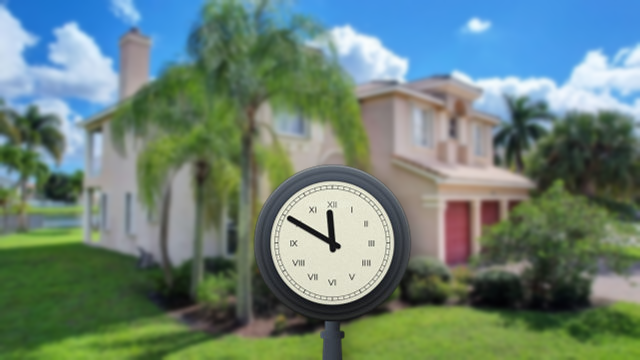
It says 11:50
